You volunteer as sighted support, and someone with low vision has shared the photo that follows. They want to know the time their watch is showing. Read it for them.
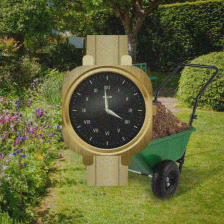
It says 3:59
